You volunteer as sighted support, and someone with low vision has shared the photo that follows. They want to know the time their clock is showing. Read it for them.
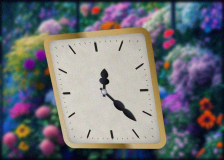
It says 12:23
